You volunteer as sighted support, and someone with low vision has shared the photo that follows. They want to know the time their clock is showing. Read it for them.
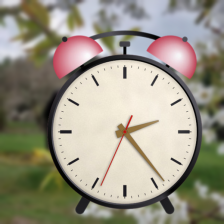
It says 2:23:34
